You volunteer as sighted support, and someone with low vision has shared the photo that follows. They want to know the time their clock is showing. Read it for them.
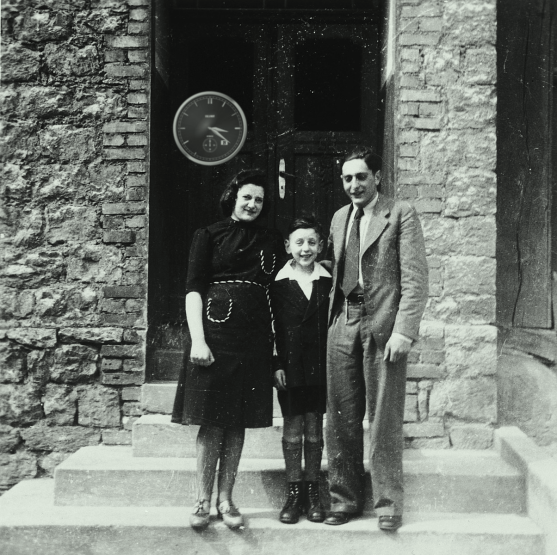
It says 3:21
